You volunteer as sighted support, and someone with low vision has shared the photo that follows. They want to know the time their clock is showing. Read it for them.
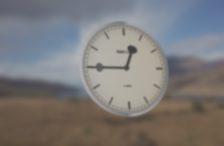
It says 12:45
